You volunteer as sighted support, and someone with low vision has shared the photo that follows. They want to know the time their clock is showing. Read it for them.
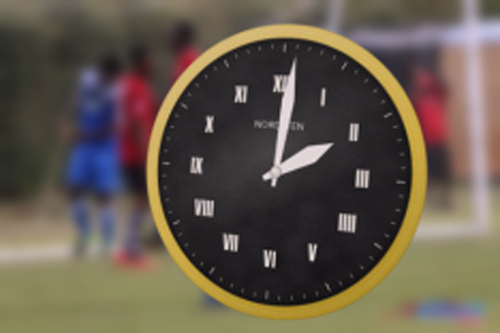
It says 2:01
